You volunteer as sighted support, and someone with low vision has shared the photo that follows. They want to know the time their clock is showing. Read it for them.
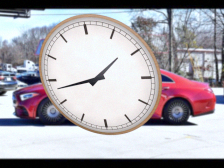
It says 1:43
